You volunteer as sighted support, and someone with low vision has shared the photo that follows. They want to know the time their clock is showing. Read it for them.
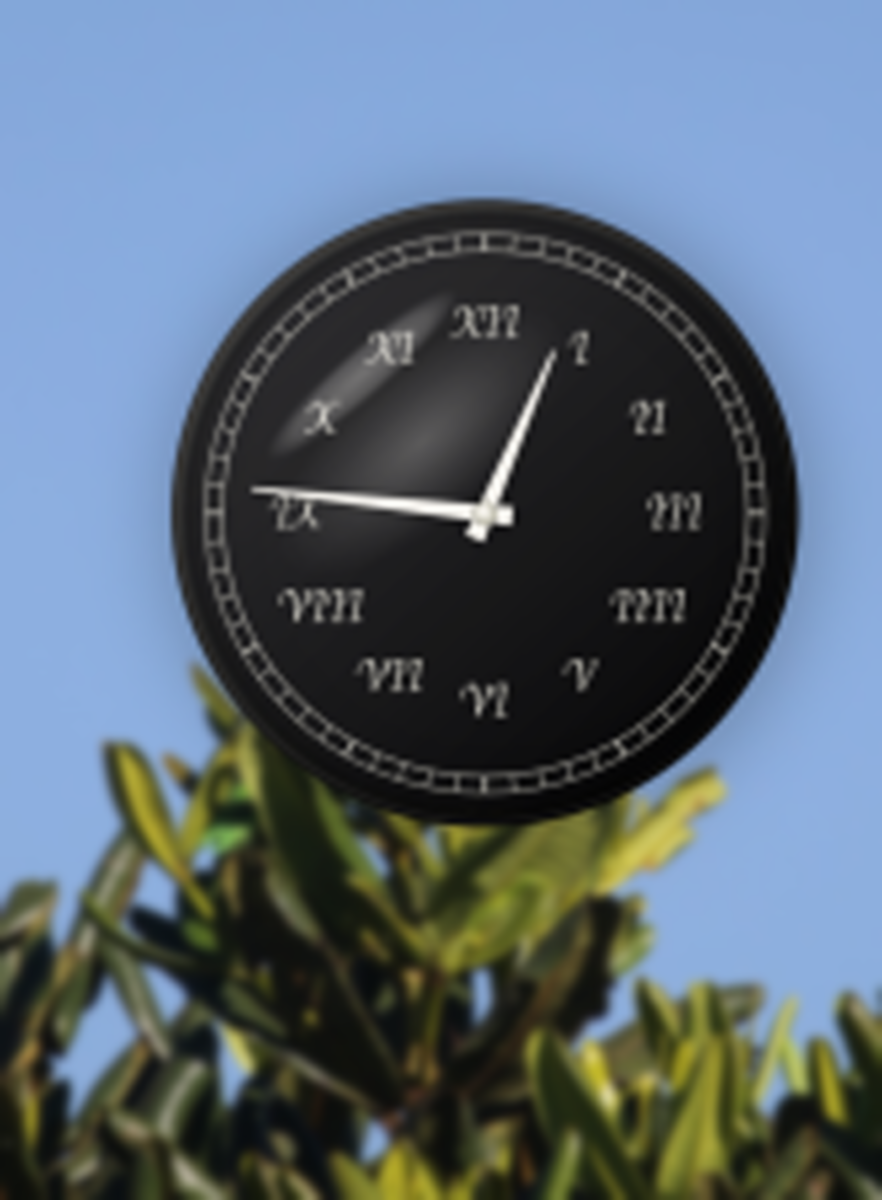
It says 12:46
